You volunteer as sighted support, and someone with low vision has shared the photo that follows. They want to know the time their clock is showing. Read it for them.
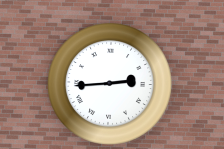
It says 2:44
